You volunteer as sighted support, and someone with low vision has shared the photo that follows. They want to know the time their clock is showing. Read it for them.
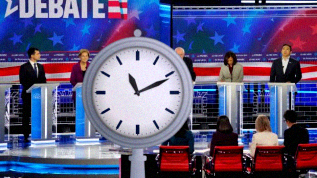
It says 11:11
